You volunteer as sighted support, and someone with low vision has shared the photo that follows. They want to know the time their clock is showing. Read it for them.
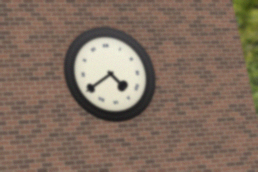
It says 4:40
